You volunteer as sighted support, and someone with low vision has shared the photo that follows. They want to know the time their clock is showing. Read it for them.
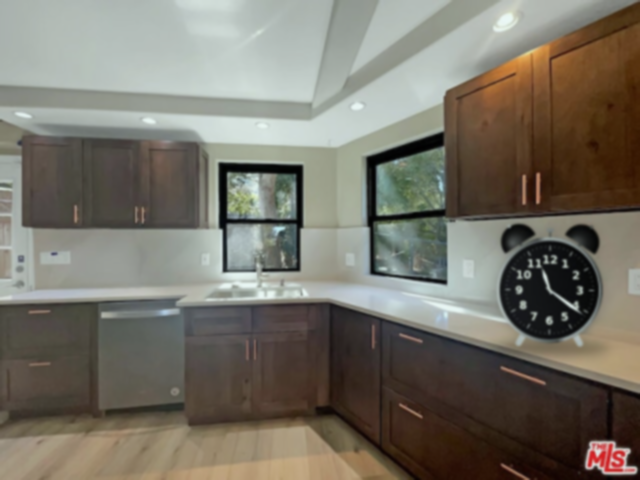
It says 11:21
